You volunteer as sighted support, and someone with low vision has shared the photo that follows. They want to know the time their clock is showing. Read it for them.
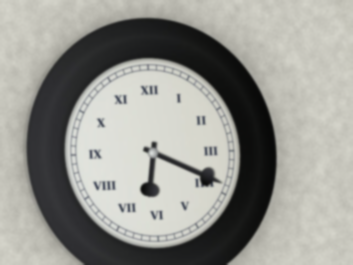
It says 6:19
